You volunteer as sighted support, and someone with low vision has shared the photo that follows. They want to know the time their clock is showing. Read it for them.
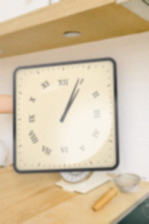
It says 1:04
